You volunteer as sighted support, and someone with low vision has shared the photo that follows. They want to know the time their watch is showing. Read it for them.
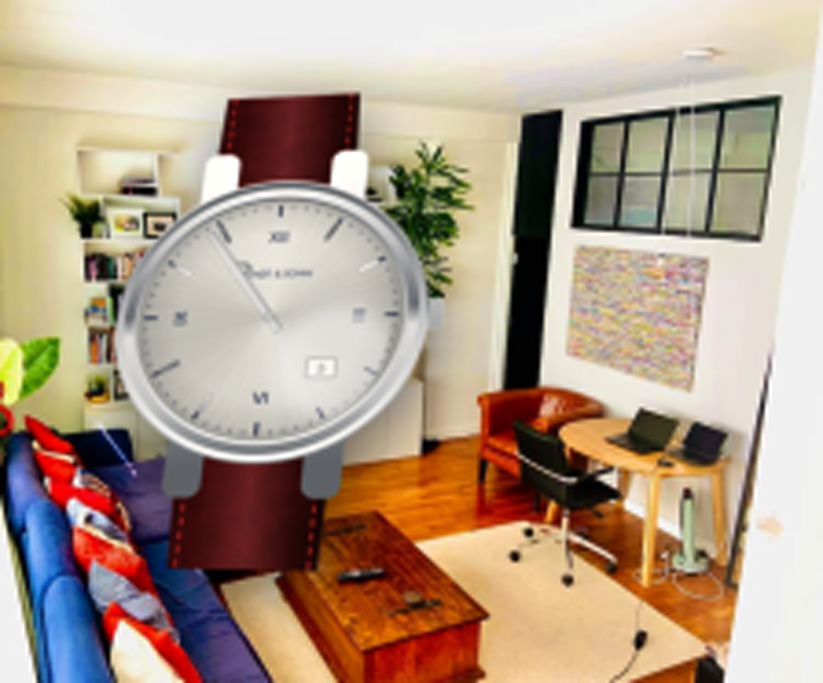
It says 10:54
